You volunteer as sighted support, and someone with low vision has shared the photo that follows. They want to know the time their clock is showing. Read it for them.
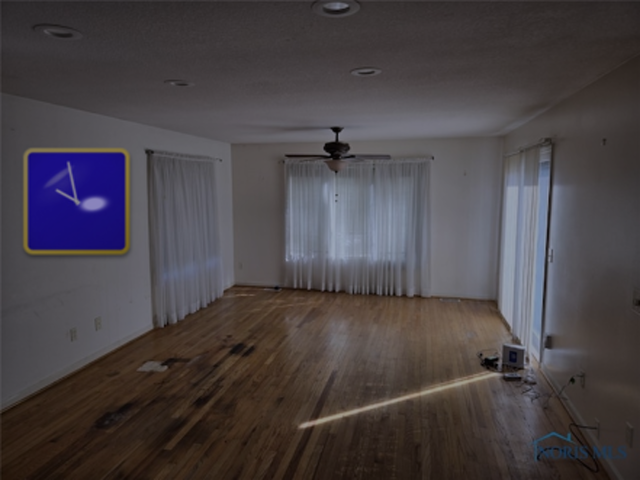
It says 9:58
